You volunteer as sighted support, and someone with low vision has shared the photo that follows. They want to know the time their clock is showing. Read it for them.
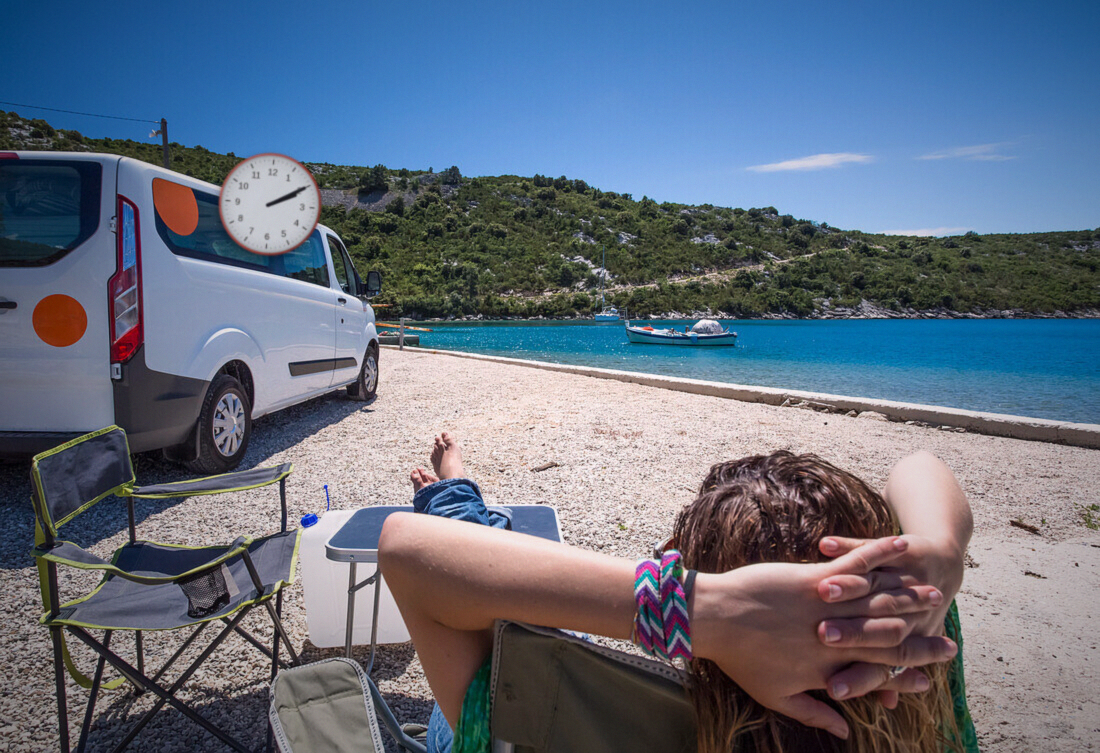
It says 2:10
